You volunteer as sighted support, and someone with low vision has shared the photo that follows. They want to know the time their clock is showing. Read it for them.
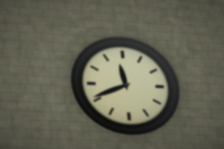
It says 11:41
